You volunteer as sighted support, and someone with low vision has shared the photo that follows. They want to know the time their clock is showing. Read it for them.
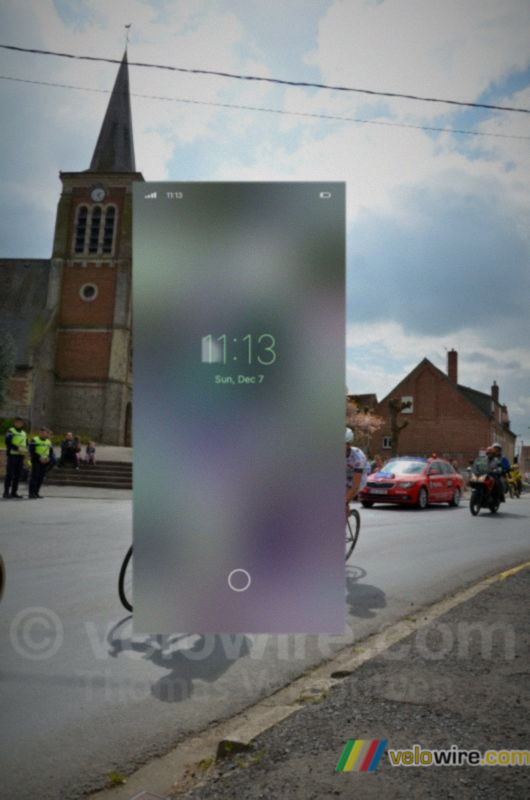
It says 11:13
